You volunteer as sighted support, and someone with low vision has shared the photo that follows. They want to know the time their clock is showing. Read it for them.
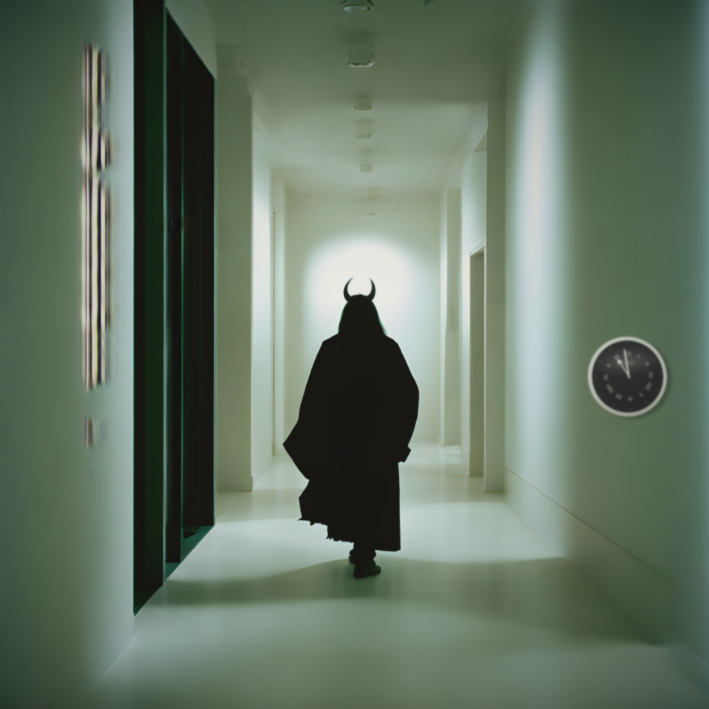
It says 10:59
